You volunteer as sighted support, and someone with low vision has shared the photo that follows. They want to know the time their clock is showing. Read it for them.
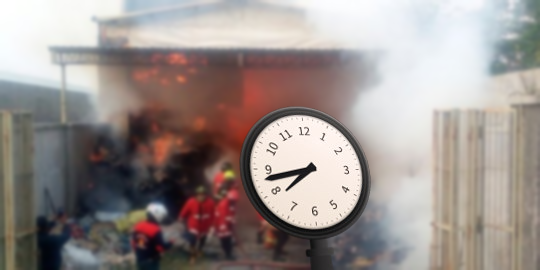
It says 7:43
